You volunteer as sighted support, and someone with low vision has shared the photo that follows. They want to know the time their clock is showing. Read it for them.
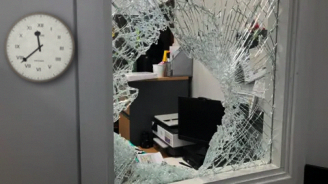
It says 11:38
